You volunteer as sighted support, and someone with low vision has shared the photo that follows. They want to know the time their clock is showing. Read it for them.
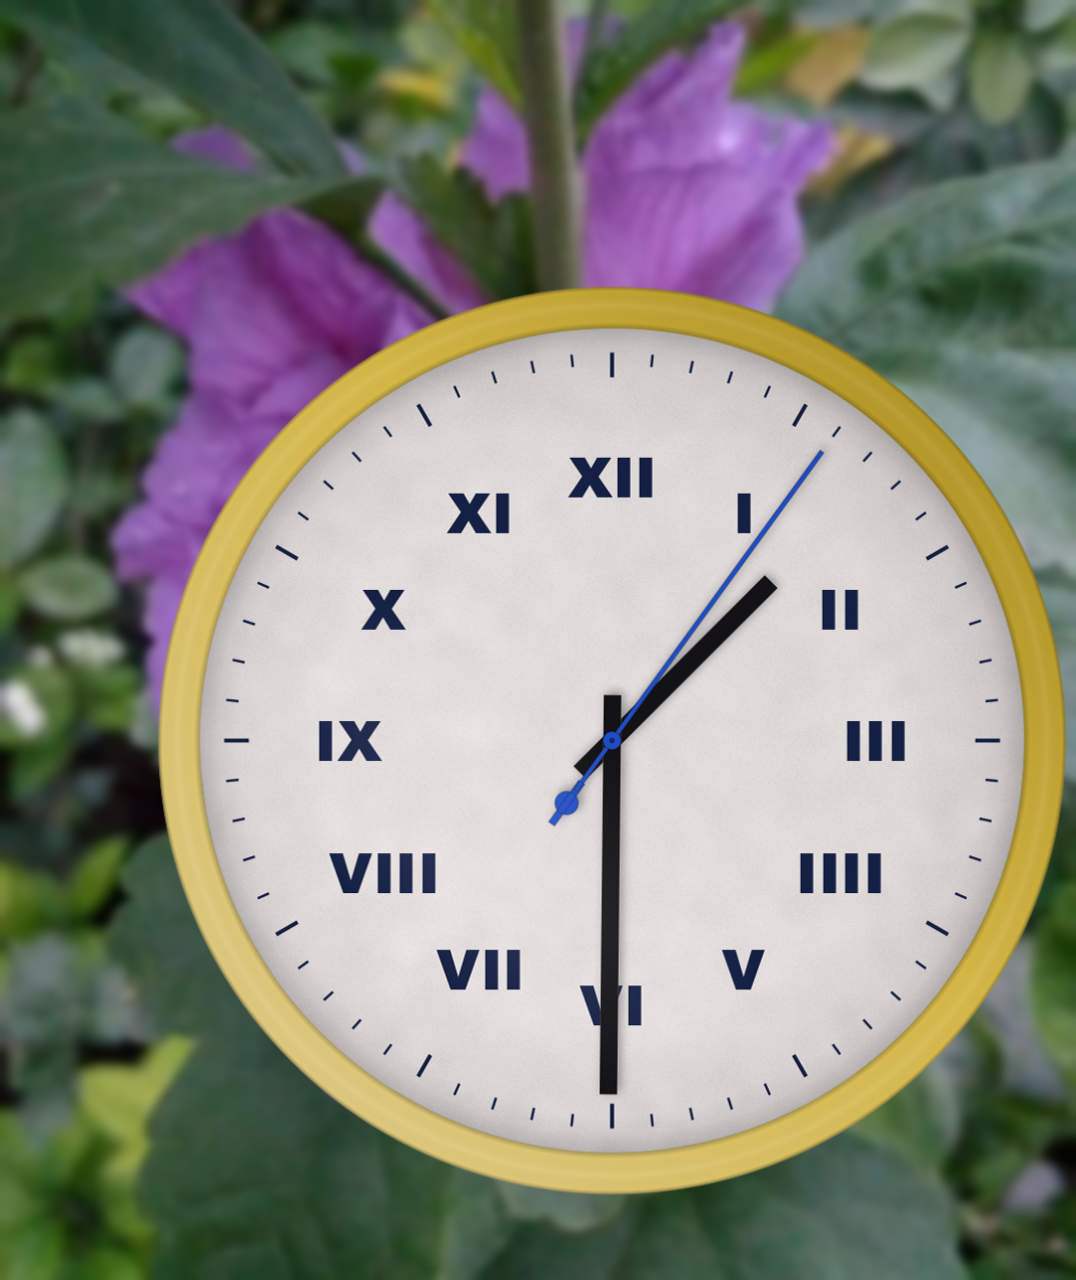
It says 1:30:06
